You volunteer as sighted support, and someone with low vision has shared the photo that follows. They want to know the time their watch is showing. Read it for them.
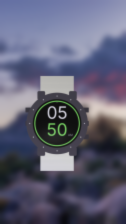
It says 5:50
